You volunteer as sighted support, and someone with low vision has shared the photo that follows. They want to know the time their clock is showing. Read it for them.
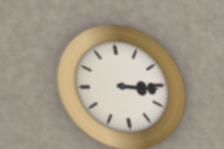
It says 3:16
